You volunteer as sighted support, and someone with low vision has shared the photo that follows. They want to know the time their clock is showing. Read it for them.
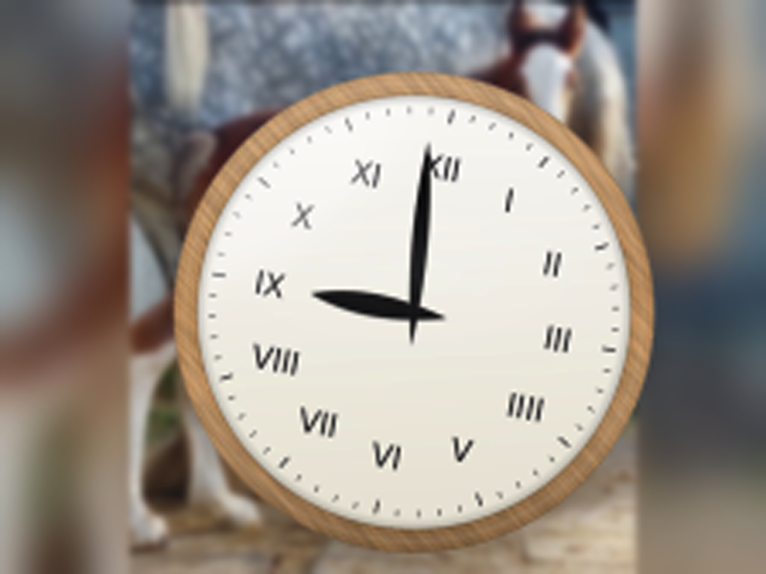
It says 8:59
